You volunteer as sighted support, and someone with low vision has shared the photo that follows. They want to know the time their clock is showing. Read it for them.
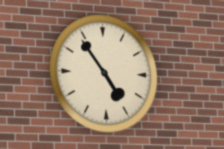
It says 4:54
